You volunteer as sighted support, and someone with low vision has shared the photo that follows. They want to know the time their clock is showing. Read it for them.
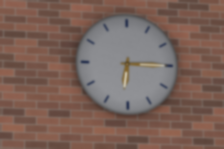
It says 6:15
